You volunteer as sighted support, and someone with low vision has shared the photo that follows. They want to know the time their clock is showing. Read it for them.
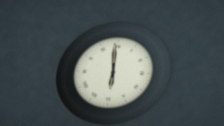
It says 5:59
